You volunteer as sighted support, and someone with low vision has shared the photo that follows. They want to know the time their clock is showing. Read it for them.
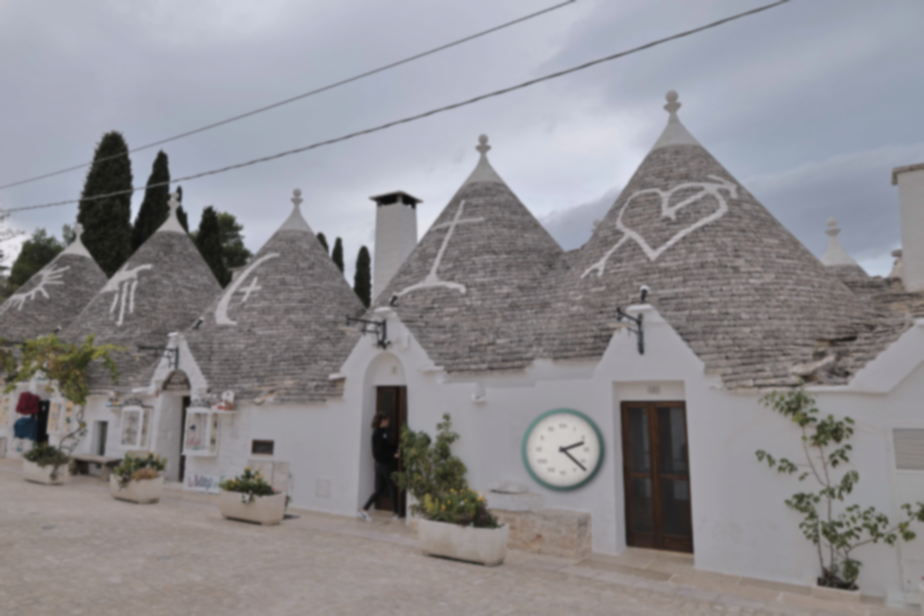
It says 2:22
